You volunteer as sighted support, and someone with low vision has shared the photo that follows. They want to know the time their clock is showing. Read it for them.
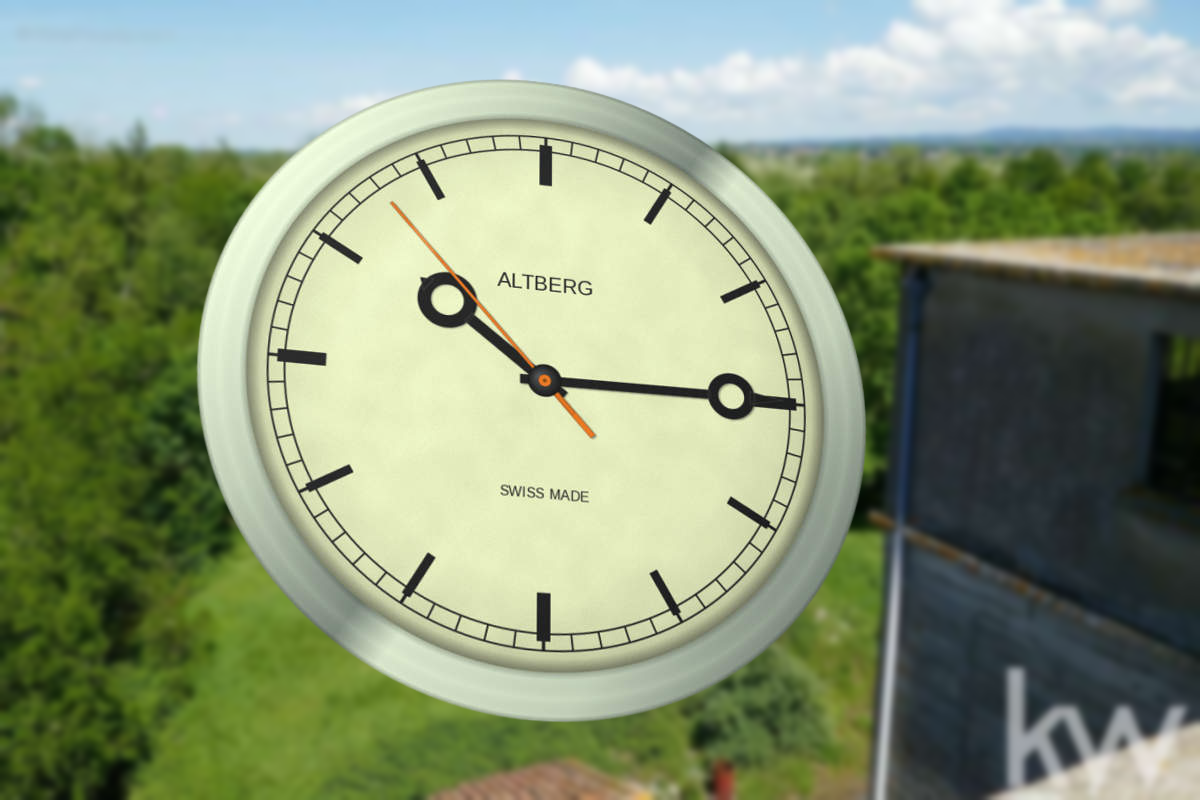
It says 10:14:53
